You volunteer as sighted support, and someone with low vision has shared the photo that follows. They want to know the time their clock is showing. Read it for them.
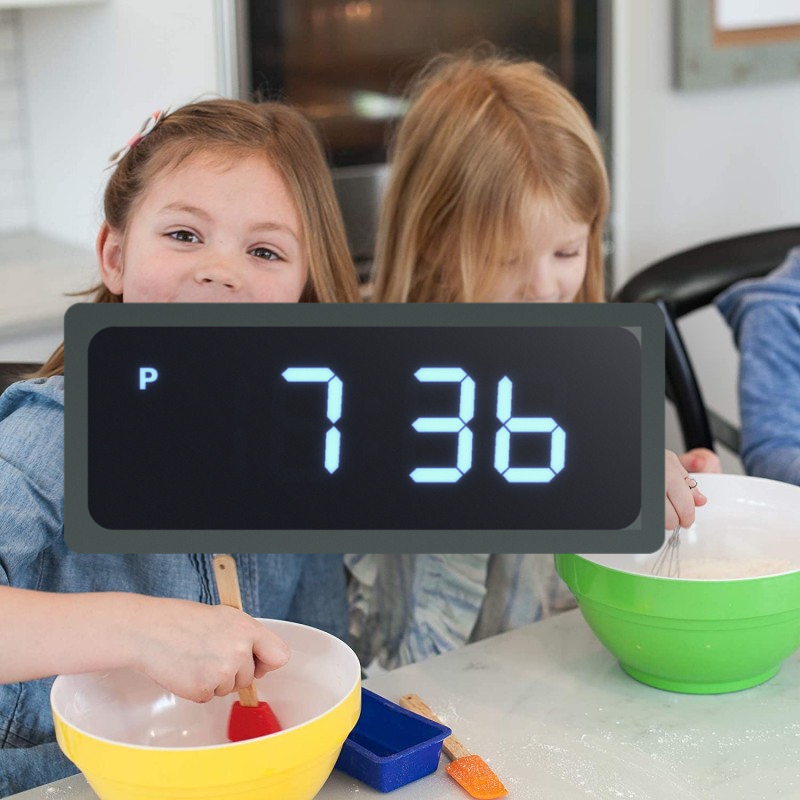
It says 7:36
